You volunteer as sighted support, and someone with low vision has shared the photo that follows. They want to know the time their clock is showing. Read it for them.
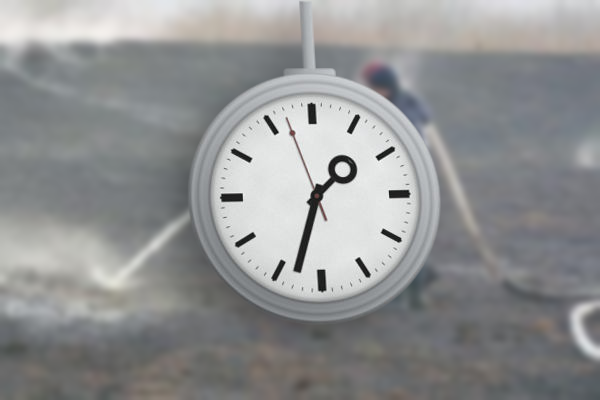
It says 1:32:57
